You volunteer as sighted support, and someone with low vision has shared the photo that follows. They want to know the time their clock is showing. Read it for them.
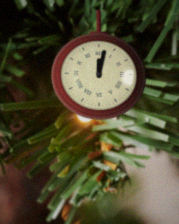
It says 12:02
